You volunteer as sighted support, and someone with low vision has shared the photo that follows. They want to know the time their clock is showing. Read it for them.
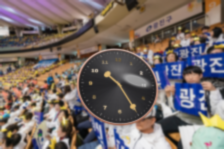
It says 10:25
